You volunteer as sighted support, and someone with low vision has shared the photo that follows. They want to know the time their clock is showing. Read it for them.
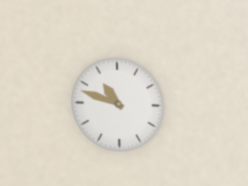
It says 10:48
